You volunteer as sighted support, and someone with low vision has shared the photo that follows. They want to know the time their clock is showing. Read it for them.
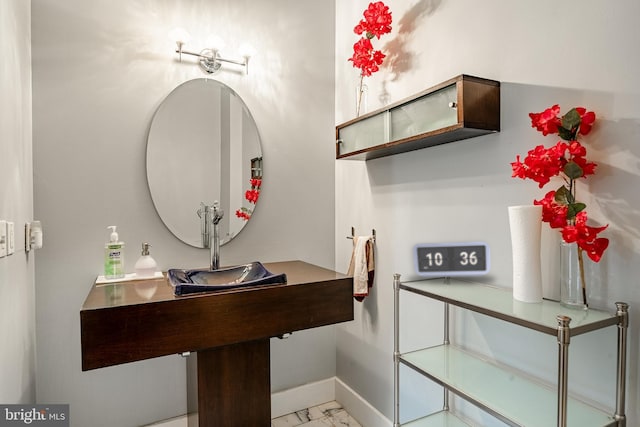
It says 10:36
